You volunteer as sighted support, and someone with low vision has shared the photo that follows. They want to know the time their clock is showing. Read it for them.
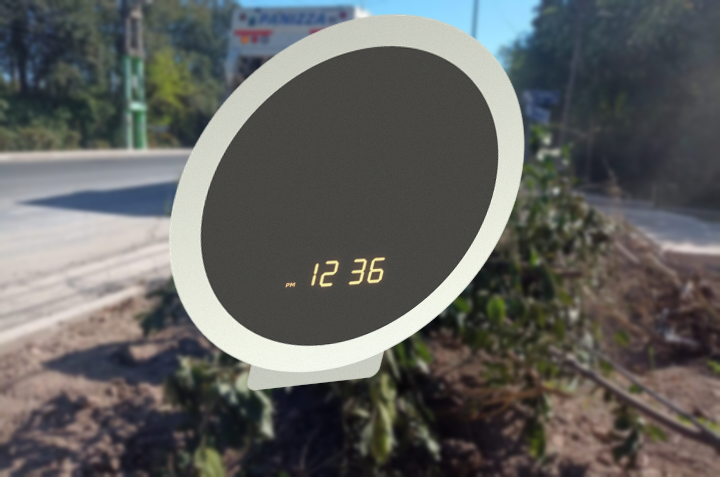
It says 12:36
